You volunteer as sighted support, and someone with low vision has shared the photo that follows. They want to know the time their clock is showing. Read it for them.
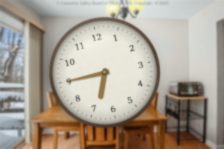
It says 6:45
